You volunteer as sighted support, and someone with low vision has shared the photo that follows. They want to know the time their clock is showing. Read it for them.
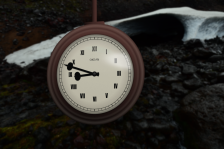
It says 8:48
